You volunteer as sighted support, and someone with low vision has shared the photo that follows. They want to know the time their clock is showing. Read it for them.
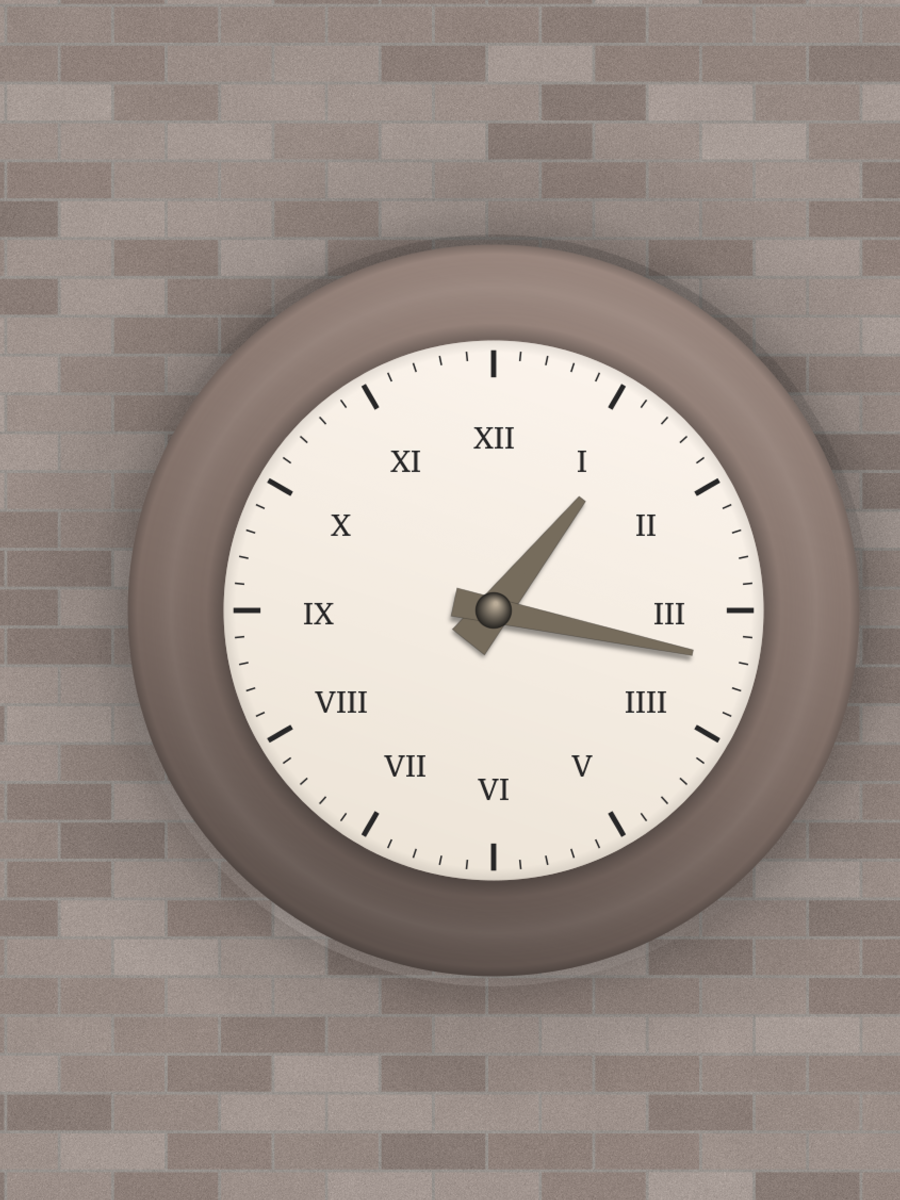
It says 1:17
